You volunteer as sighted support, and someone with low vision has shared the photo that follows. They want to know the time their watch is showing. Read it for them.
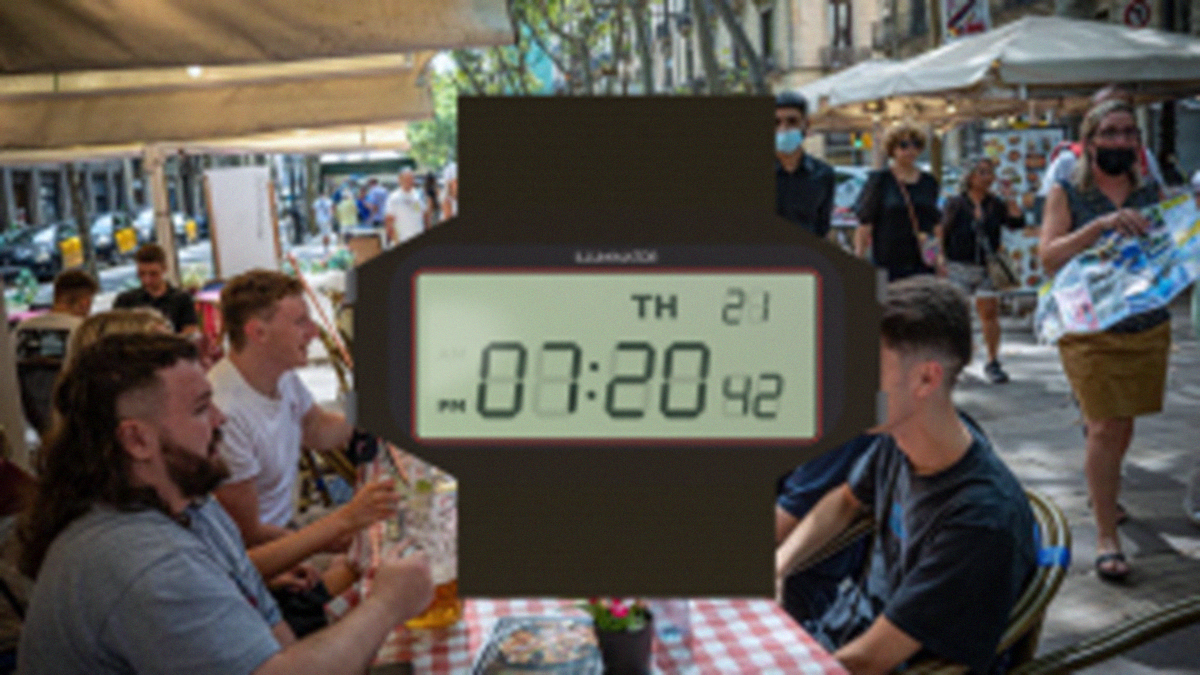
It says 7:20:42
